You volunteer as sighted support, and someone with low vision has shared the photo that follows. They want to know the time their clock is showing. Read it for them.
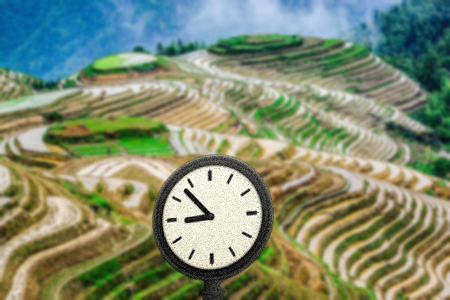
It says 8:53
